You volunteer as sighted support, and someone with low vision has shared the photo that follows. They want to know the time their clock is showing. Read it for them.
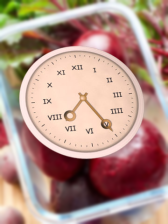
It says 7:25
